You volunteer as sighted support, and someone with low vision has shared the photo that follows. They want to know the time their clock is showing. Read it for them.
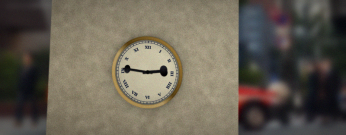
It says 2:46
